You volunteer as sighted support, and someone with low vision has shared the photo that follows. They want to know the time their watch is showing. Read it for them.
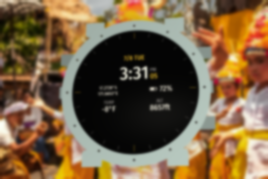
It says 3:31
